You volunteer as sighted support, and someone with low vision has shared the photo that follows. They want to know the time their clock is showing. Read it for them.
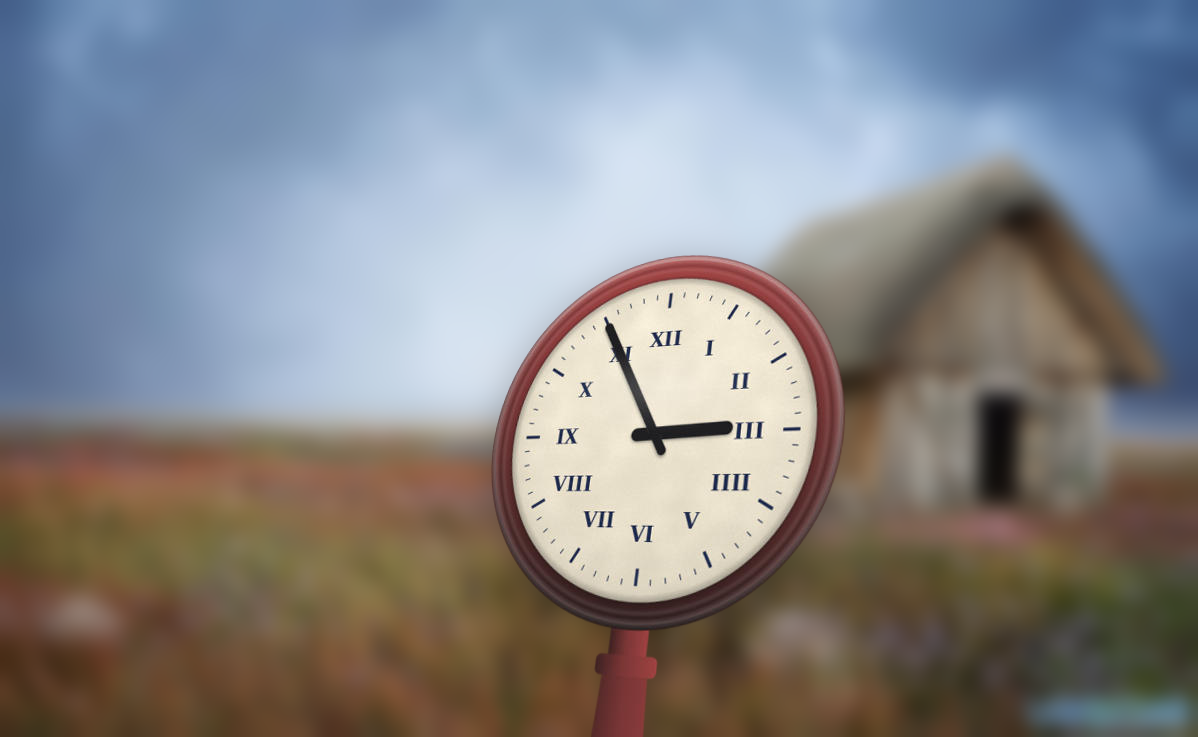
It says 2:55
